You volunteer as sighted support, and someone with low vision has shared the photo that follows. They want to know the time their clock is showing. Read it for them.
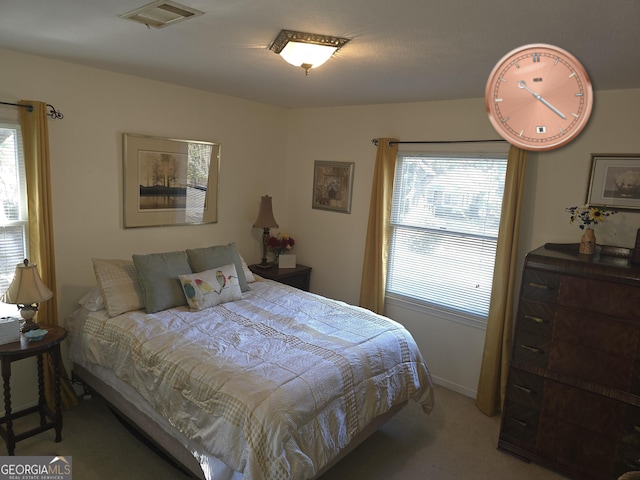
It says 10:22
